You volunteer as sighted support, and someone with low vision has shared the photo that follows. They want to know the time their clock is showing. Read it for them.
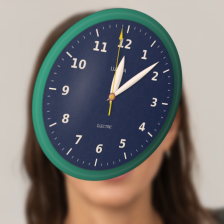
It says 12:07:59
